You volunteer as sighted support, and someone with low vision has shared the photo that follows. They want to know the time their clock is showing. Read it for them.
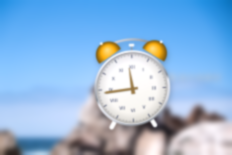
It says 11:44
